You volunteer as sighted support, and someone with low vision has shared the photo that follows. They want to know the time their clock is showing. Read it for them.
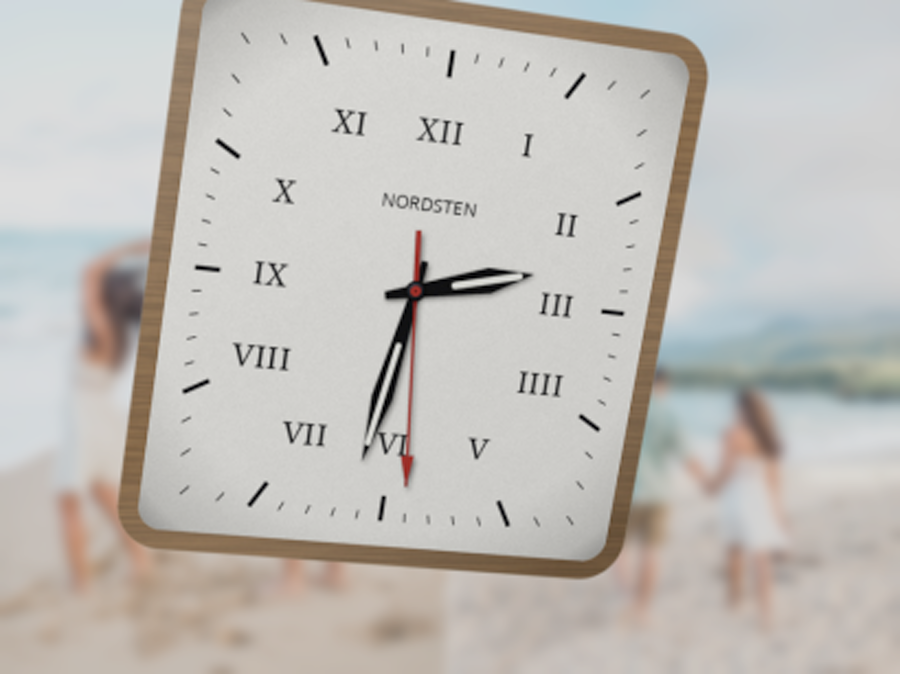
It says 2:31:29
